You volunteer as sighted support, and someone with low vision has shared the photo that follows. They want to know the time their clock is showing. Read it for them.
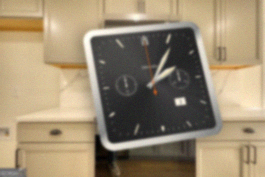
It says 2:06
